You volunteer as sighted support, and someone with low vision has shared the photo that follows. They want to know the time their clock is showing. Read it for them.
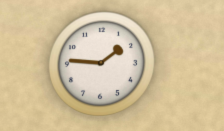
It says 1:46
